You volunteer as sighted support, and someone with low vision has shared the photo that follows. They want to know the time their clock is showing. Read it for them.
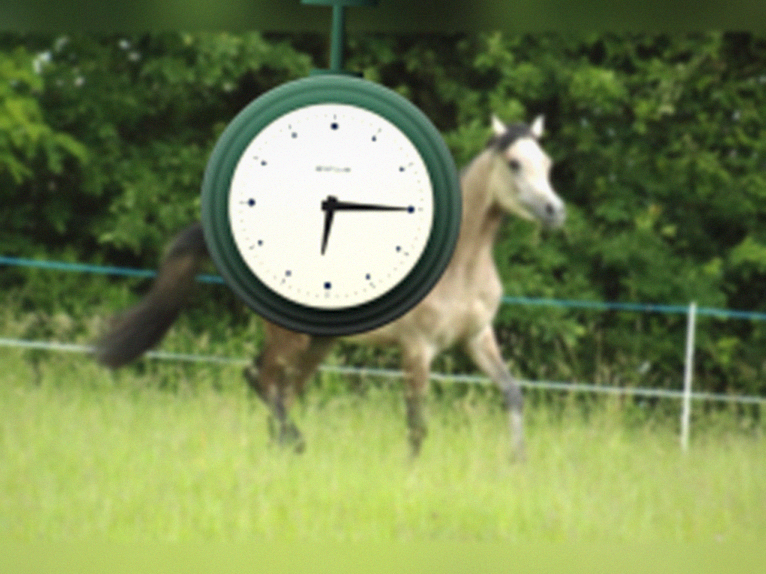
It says 6:15
